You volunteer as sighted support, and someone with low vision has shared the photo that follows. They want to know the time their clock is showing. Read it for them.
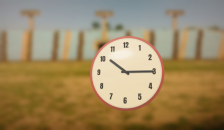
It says 10:15
